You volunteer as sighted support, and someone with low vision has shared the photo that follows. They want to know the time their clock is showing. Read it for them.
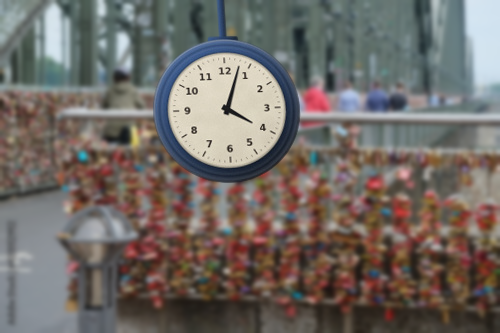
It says 4:03
